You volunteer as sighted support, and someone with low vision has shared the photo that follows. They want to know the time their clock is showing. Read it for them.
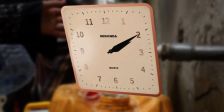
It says 2:10
